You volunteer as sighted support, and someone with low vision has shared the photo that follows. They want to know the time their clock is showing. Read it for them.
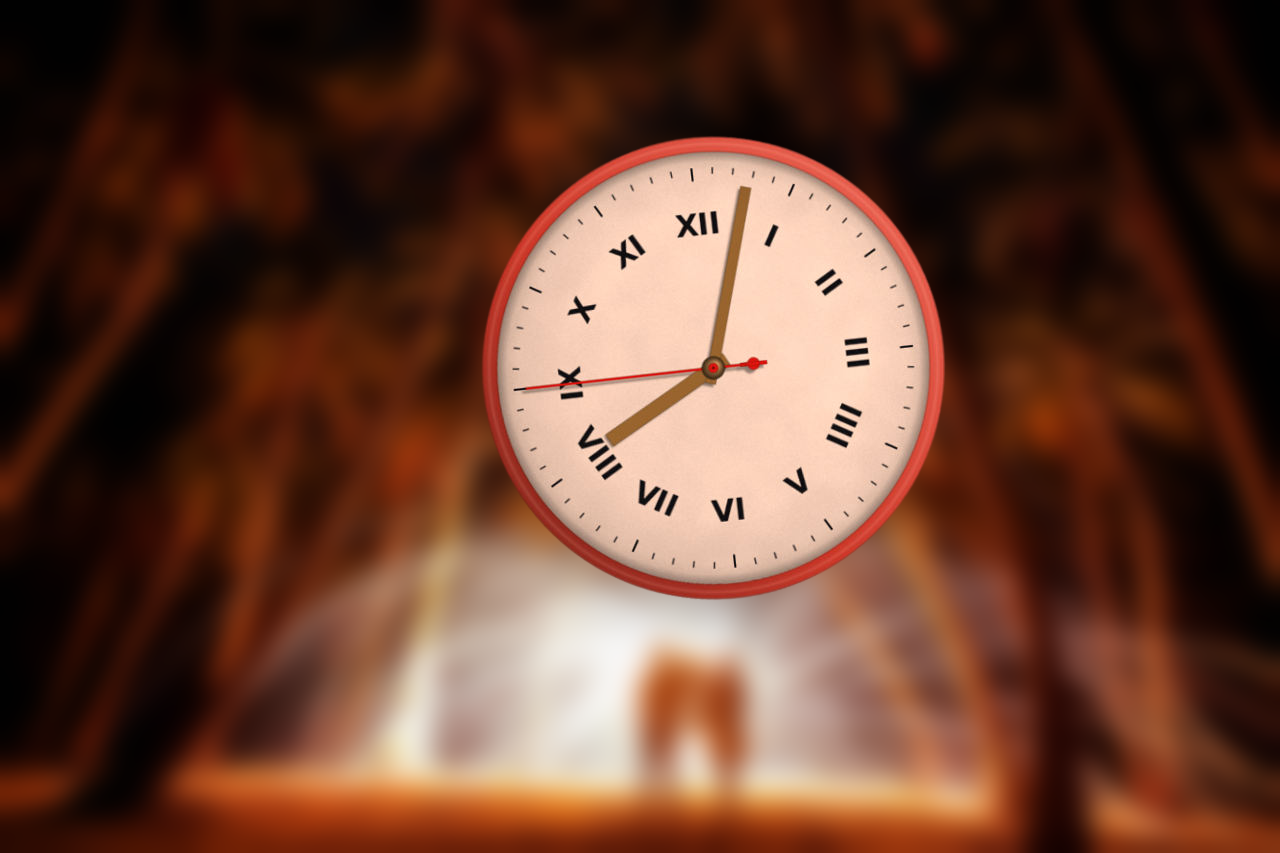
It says 8:02:45
